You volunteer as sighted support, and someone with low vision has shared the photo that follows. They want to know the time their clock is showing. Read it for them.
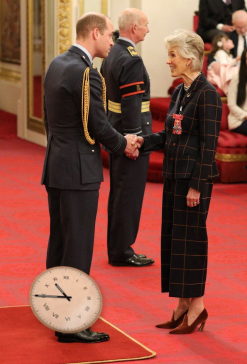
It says 10:45
